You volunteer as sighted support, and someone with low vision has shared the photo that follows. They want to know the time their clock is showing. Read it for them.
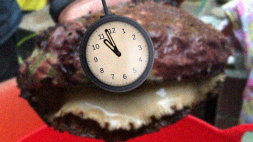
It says 10:58
